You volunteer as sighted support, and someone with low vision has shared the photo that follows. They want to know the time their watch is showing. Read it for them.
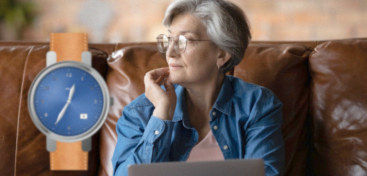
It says 12:35
